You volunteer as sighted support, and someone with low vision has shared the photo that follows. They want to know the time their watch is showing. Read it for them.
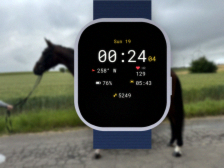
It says 0:24
